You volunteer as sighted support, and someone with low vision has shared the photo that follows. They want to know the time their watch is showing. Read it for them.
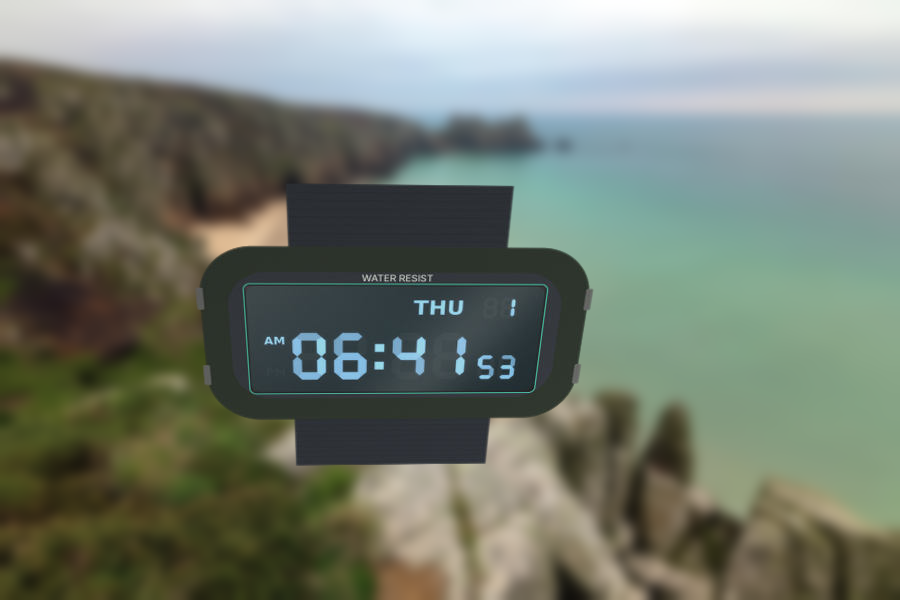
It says 6:41:53
